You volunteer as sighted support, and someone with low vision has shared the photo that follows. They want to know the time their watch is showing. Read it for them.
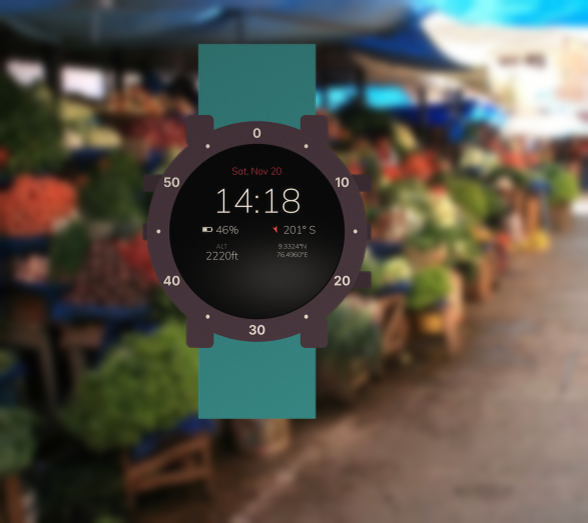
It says 14:18
